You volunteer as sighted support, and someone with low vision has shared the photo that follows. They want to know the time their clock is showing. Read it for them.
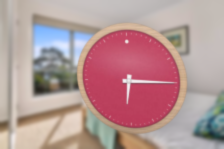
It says 6:15
